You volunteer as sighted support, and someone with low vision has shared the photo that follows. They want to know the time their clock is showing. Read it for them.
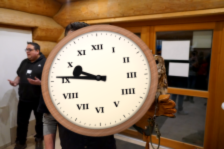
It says 9:46
